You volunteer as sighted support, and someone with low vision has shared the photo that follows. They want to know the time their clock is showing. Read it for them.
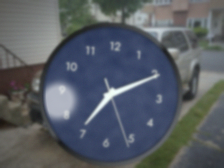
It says 7:10:26
